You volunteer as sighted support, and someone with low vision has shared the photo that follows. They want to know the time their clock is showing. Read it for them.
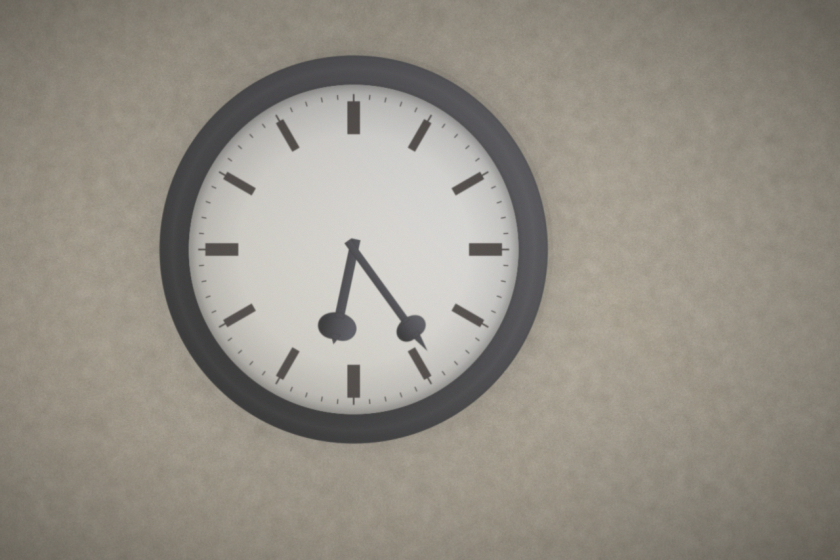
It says 6:24
